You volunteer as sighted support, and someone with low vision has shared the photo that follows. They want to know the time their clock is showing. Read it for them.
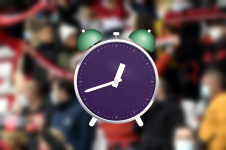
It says 12:42
